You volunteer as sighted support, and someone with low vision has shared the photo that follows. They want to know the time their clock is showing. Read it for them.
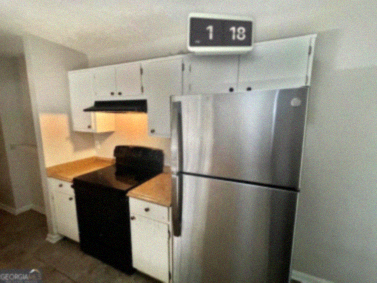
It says 1:18
